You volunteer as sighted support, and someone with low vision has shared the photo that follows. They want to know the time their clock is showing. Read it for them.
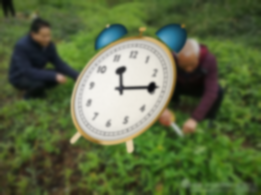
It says 11:14
